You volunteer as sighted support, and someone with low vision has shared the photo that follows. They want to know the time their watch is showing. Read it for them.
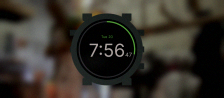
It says 7:56
